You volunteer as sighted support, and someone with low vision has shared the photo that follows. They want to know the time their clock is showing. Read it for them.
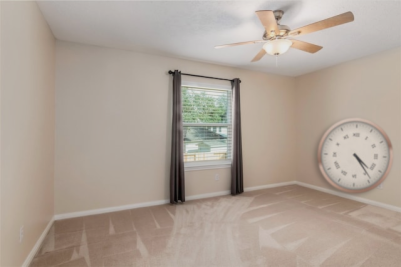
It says 4:24
